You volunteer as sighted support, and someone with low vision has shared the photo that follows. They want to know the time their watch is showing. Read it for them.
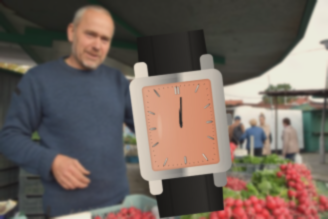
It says 12:01
